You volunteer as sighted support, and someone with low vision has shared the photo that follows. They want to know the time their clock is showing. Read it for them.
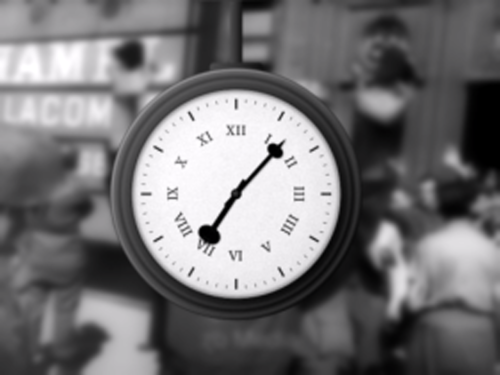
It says 7:07
